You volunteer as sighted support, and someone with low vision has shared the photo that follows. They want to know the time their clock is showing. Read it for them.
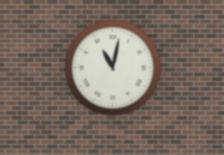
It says 11:02
